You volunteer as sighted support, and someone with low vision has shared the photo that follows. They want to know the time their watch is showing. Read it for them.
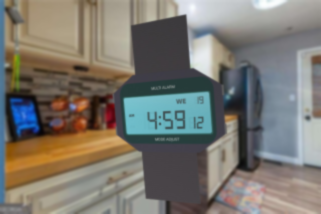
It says 4:59:12
